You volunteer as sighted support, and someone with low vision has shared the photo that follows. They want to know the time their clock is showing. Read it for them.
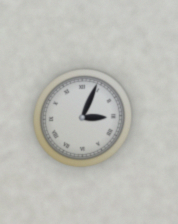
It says 3:04
